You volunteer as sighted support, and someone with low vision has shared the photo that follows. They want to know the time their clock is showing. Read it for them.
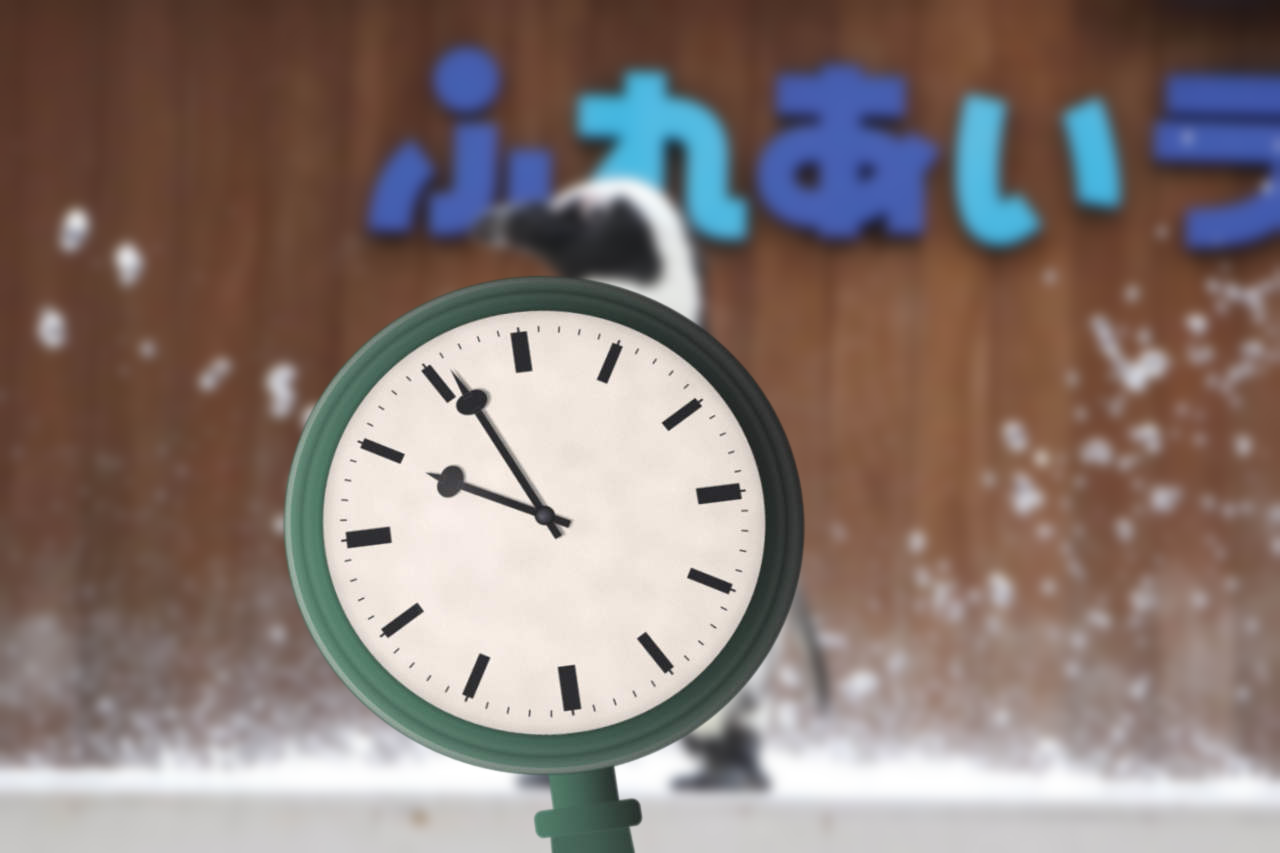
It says 9:56
